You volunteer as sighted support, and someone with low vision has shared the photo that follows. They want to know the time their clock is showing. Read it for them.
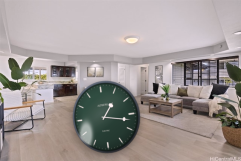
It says 1:17
